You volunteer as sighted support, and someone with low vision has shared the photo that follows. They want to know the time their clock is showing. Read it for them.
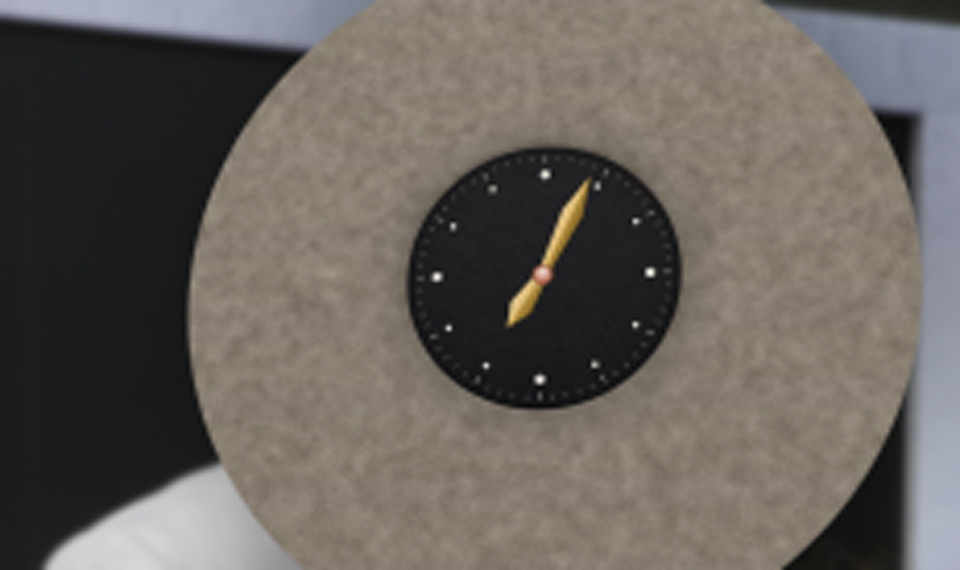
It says 7:04
